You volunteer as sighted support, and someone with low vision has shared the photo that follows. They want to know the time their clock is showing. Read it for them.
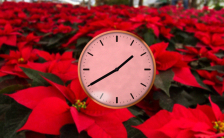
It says 1:40
